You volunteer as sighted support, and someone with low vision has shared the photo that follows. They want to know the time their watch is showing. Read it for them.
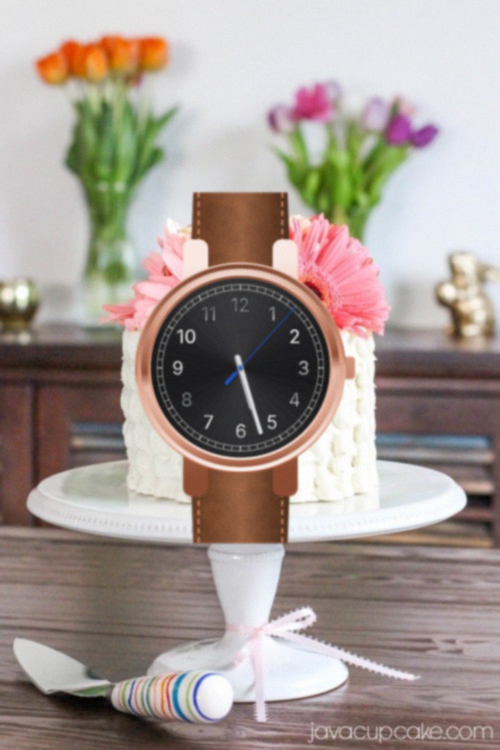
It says 5:27:07
